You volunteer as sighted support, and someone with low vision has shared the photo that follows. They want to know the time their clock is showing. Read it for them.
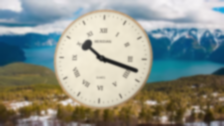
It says 10:18
